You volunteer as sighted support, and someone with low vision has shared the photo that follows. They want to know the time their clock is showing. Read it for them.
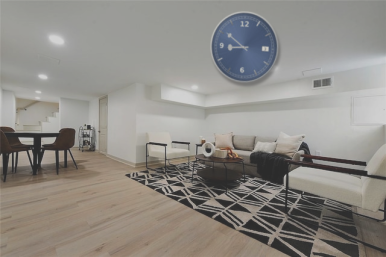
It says 8:51
